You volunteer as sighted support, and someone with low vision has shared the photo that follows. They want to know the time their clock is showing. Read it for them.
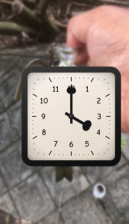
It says 4:00
